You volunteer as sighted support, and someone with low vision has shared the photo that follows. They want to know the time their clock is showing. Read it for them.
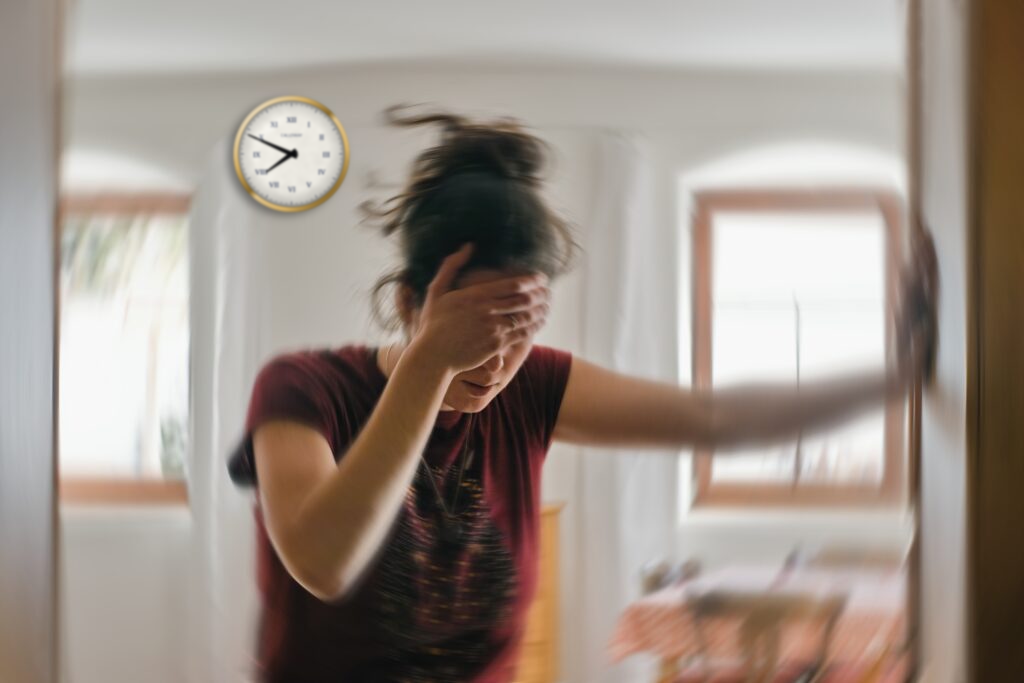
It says 7:49
